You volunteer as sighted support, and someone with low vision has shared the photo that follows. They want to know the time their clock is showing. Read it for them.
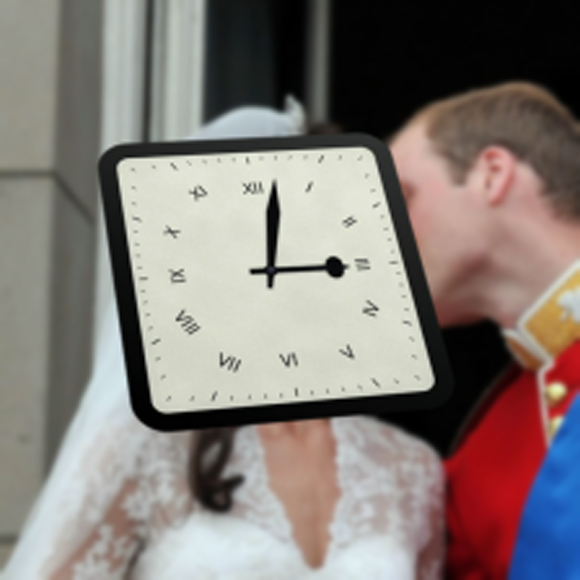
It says 3:02
